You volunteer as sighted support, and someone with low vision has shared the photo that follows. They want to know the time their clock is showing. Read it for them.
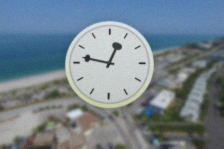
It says 12:47
